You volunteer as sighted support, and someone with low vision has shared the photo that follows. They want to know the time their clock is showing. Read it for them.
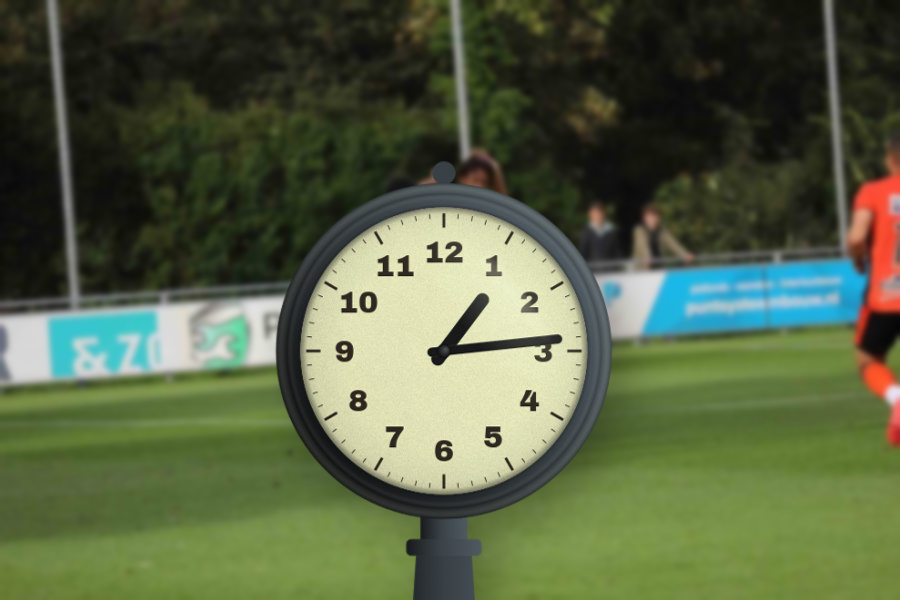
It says 1:14
